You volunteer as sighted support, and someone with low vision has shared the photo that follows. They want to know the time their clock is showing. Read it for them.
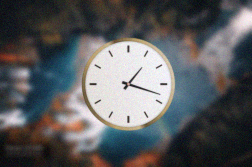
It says 1:18
